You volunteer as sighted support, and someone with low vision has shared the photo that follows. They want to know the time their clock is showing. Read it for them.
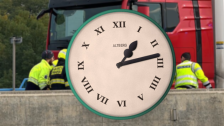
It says 1:13
